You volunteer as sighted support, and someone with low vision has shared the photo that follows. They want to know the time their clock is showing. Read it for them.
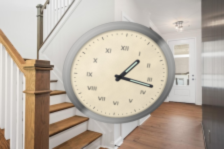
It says 1:17
